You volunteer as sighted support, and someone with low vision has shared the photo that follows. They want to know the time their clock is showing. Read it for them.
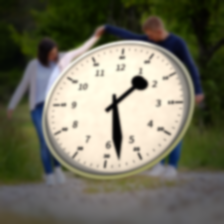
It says 1:28
